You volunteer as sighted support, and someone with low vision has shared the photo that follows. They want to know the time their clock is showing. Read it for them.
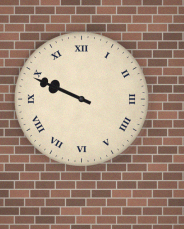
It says 9:49
